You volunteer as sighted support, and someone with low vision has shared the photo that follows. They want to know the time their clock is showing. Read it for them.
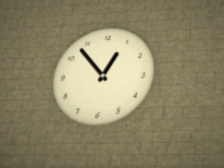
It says 12:53
